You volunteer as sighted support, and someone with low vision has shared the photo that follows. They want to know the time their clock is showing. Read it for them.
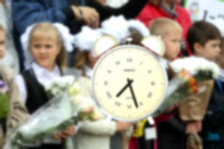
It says 7:27
